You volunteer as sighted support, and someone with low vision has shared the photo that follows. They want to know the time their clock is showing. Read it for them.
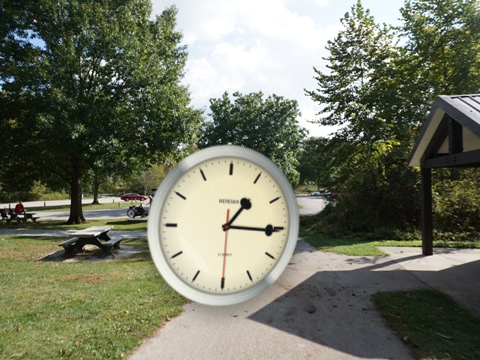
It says 1:15:30
